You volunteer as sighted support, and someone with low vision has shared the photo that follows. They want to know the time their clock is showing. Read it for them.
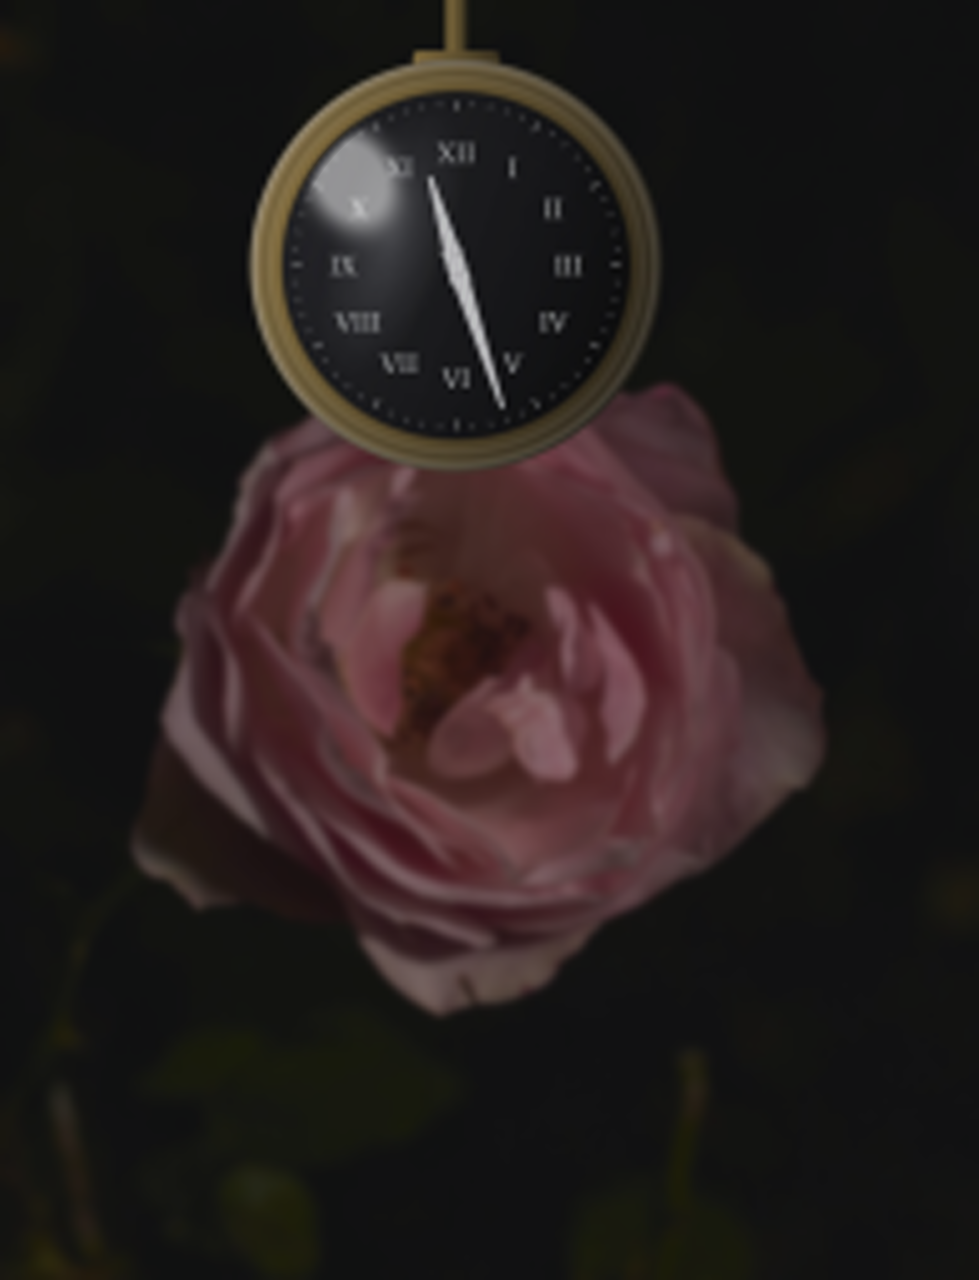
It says 11:27
